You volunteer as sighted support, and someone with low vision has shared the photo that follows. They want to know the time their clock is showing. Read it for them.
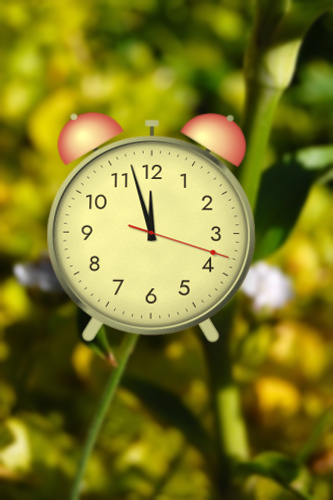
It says 11:57:18
